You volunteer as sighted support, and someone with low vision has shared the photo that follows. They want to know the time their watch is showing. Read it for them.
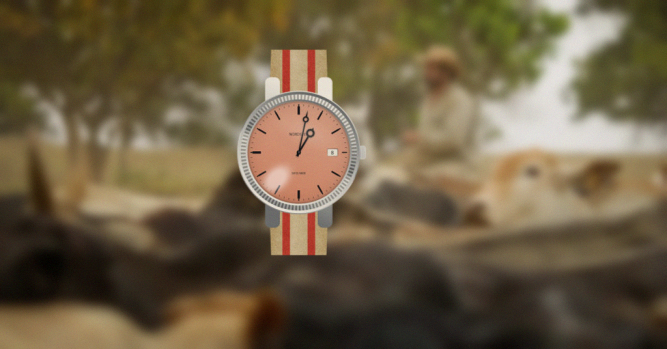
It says 1:02
